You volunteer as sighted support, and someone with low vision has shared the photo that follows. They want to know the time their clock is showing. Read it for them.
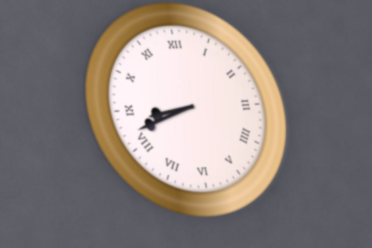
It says 8:42
